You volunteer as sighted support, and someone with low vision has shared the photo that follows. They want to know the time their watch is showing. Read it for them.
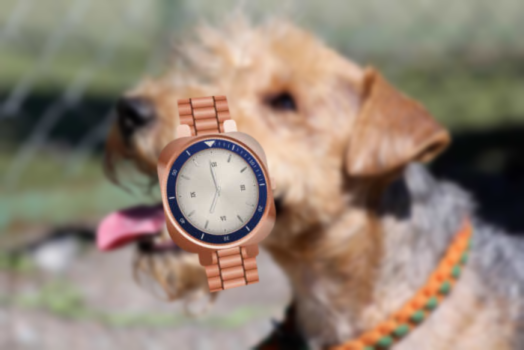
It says 6:59
